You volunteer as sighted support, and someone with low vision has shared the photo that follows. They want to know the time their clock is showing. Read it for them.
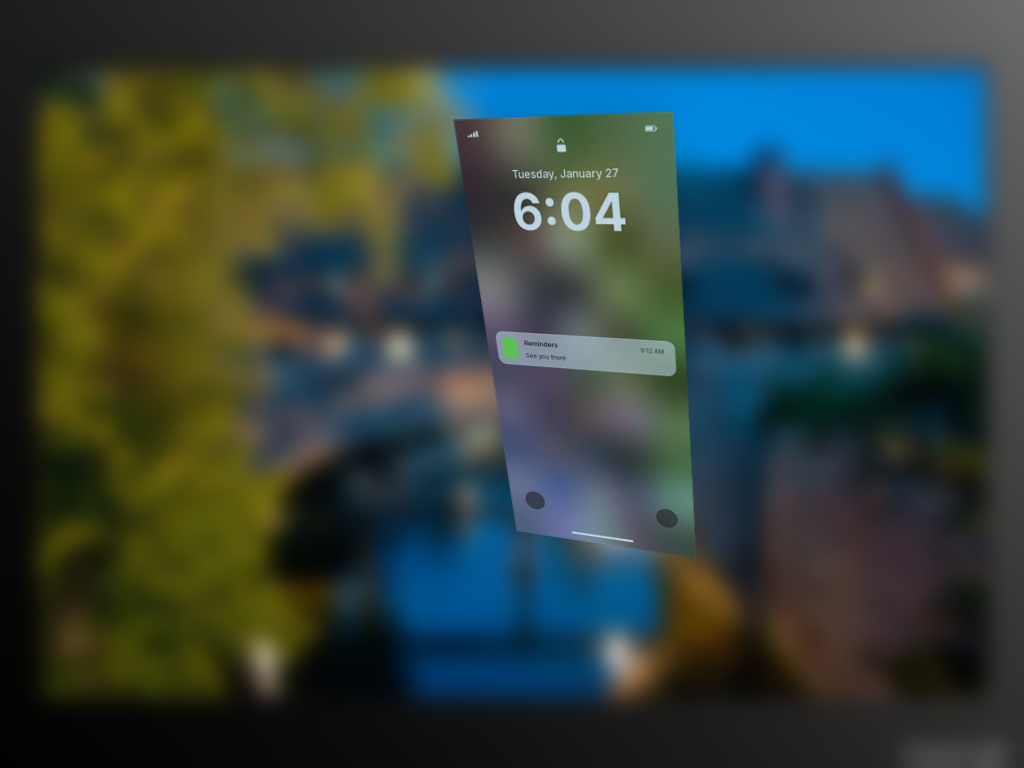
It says 6:04
